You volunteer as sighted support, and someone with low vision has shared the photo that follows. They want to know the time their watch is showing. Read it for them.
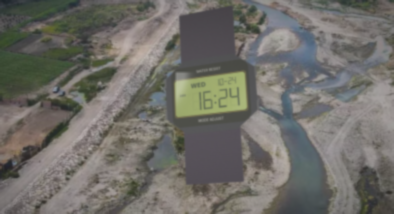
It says 16:24
